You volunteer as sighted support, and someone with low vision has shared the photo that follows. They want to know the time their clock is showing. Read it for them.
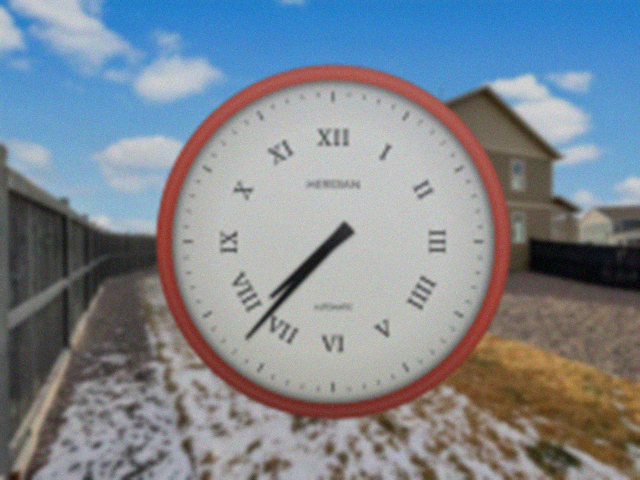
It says 7:37
